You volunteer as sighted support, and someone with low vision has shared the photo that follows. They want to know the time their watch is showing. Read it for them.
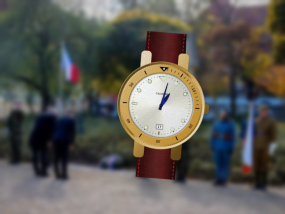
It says 1:02
